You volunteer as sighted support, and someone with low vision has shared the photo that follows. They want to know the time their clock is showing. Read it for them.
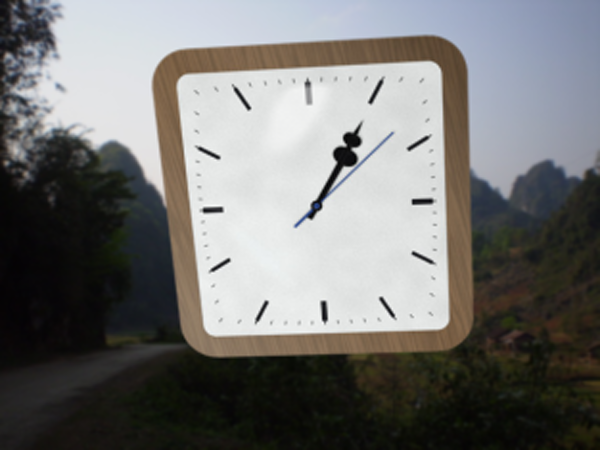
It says 1:05:08
